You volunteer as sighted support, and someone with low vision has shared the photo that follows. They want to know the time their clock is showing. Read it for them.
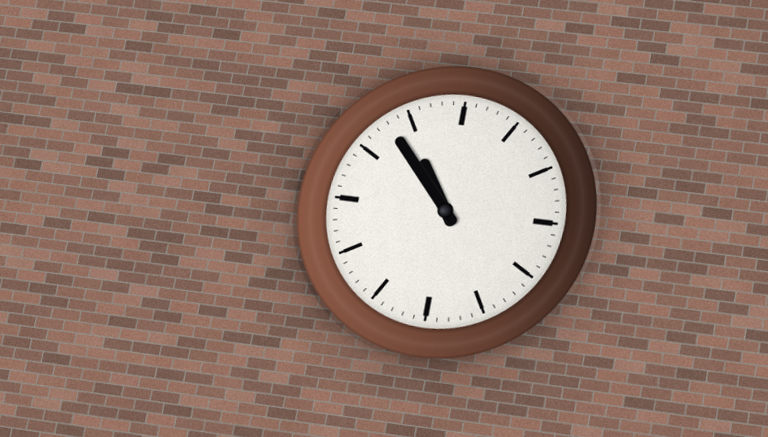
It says 10:53
